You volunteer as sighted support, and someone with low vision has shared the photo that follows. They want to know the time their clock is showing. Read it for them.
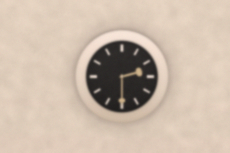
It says 2:30
